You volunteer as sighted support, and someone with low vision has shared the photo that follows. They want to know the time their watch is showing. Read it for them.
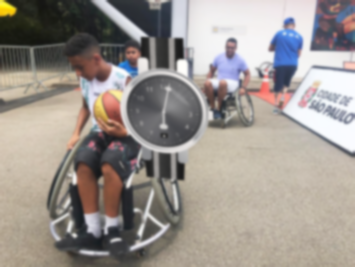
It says 6:02
